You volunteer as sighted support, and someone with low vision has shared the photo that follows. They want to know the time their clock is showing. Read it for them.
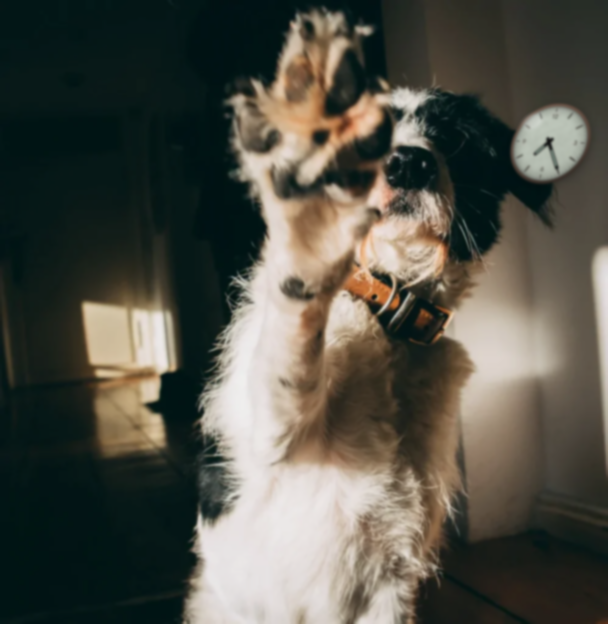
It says 7:25
